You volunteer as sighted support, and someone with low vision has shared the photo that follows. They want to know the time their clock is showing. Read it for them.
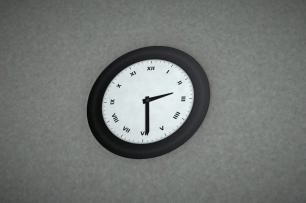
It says 2:29
